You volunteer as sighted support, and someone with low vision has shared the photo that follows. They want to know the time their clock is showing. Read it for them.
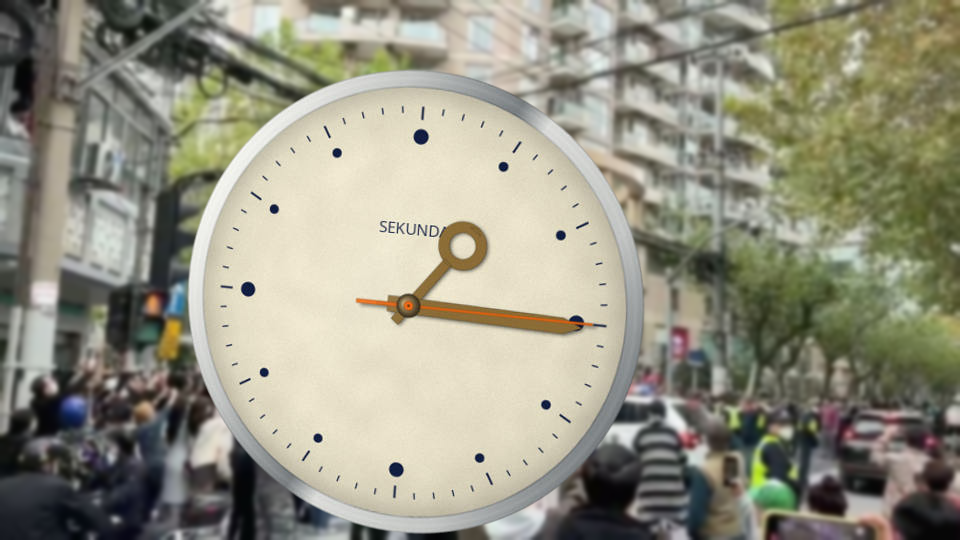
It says 1:15:15
